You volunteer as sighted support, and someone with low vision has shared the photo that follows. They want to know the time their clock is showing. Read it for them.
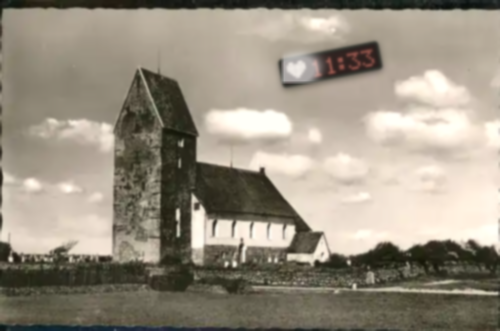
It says 11:33
